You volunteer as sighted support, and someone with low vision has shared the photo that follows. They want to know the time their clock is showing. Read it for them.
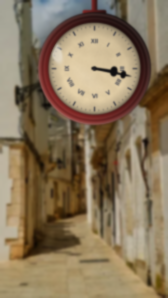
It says 3:17
